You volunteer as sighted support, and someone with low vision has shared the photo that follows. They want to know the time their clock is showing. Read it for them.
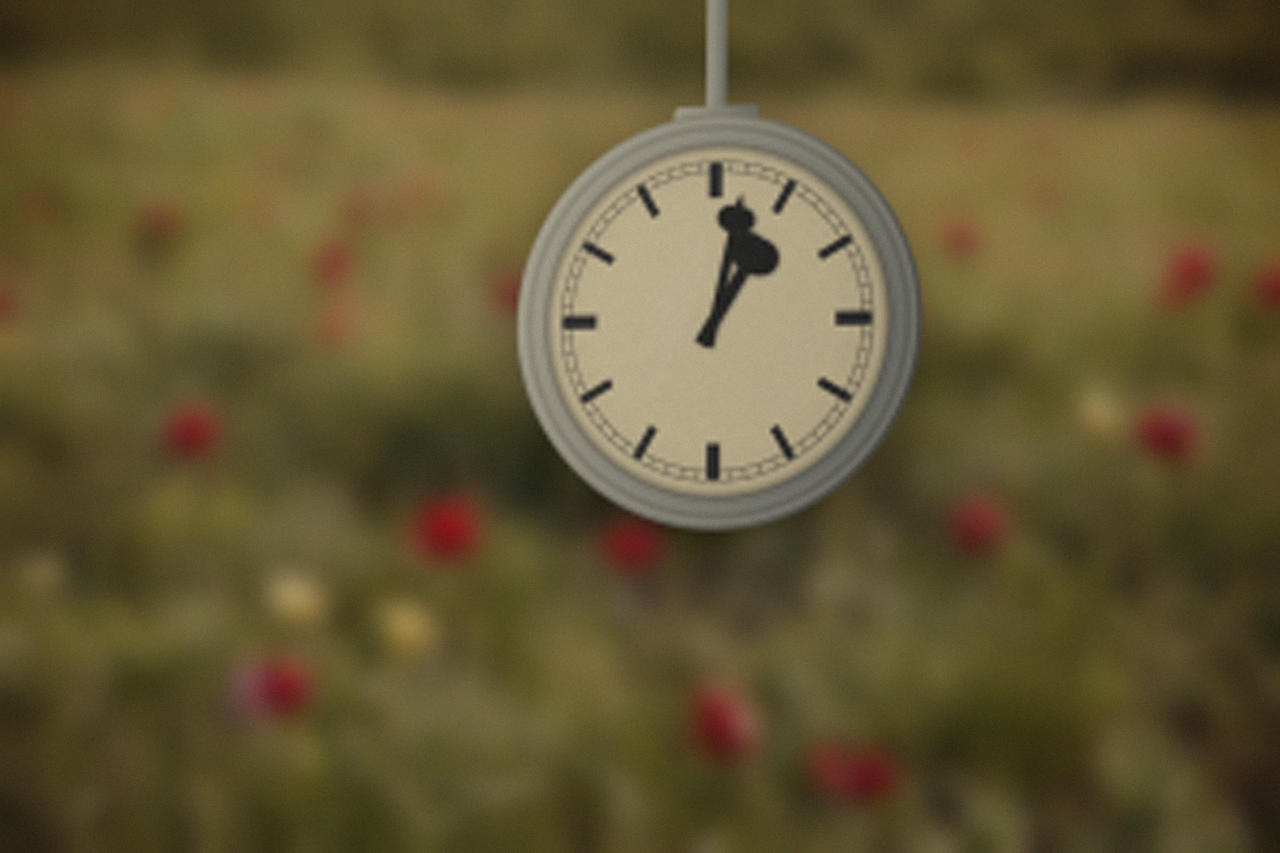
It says 1:02
